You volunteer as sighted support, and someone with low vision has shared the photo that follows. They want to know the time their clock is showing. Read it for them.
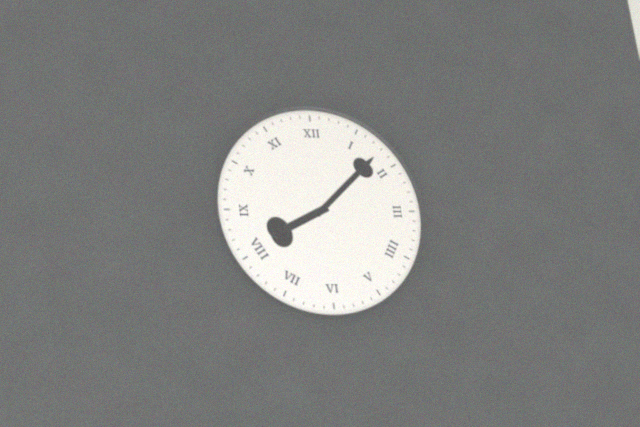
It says 8:08
